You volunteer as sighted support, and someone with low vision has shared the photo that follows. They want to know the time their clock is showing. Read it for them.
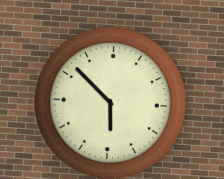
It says 5:52
